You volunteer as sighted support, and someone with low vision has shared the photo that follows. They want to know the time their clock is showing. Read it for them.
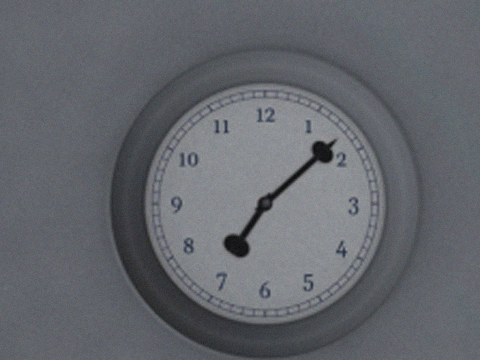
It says 7:08
